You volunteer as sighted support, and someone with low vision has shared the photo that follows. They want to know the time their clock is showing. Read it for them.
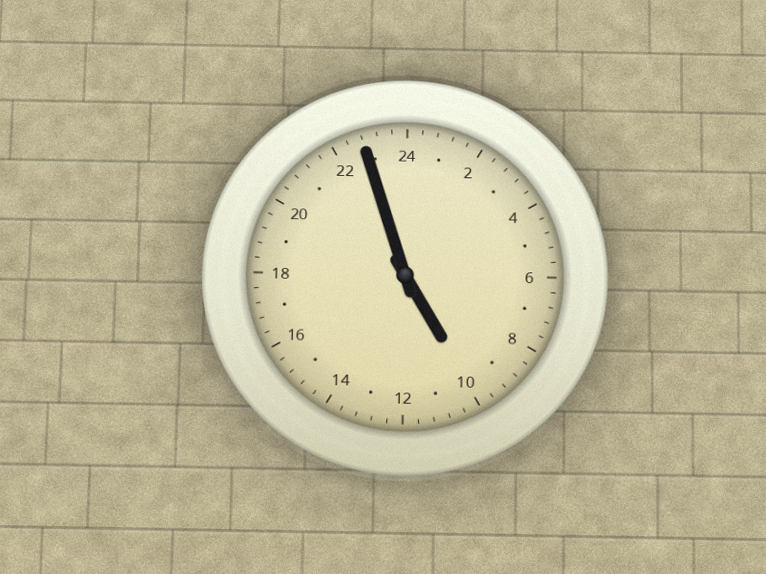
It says 9:57
